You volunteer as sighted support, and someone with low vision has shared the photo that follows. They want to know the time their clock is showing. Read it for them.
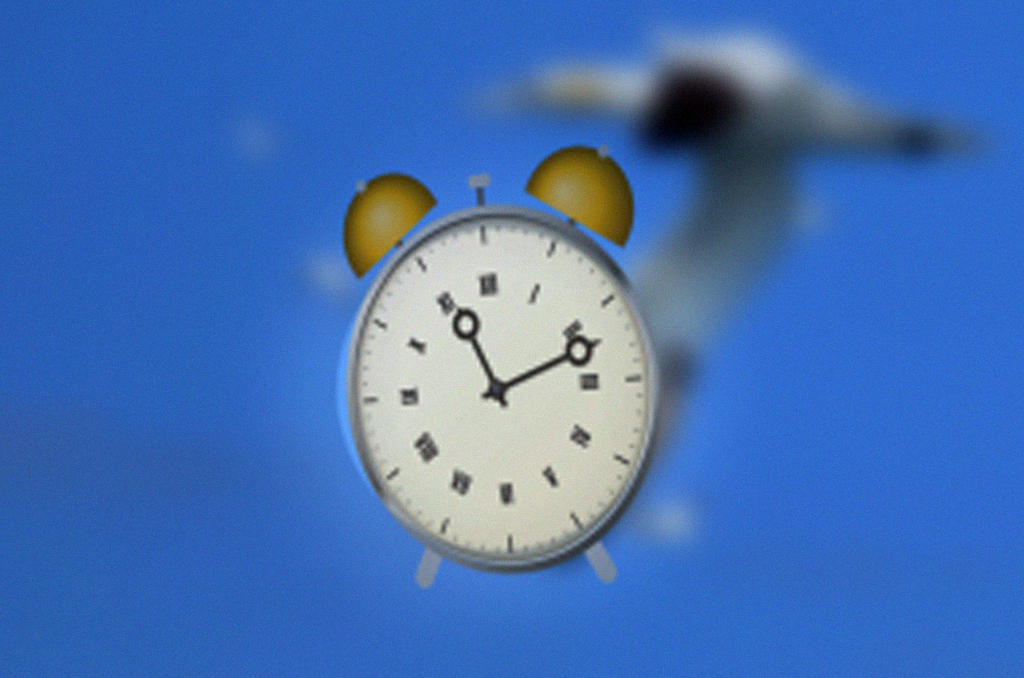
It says 11:12
